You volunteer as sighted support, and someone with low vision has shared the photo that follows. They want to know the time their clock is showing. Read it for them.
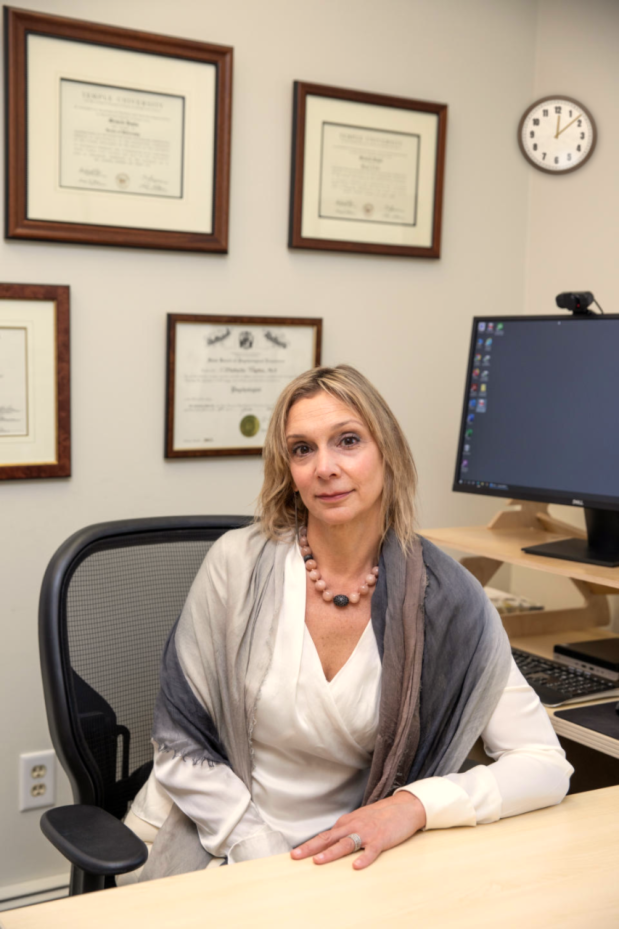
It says 12:08
